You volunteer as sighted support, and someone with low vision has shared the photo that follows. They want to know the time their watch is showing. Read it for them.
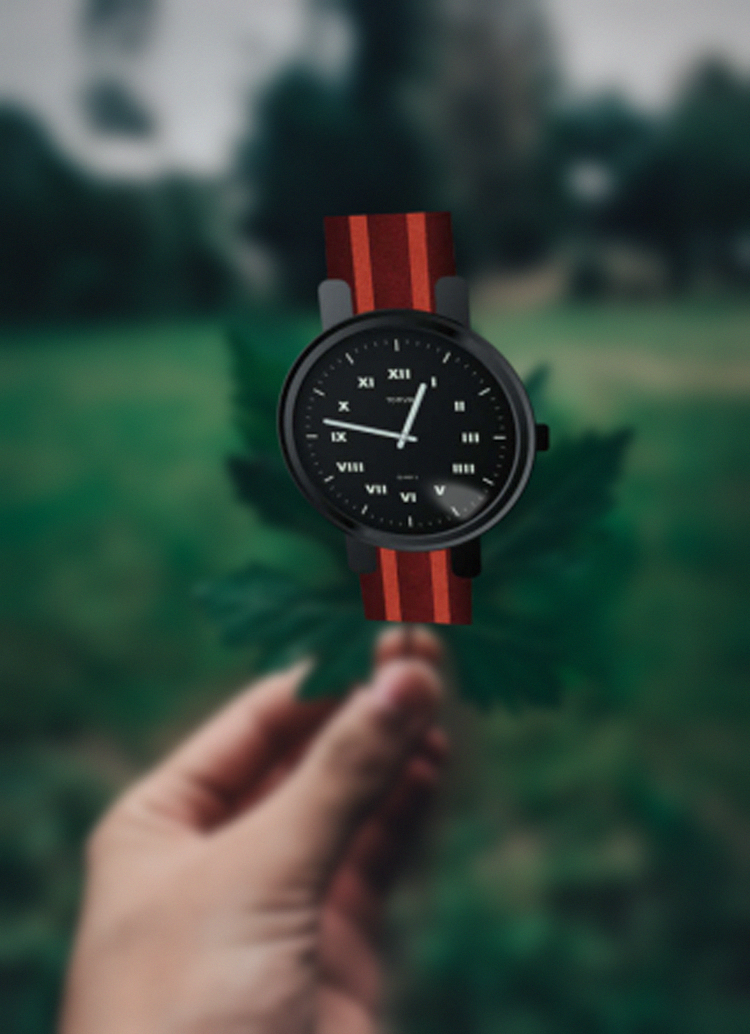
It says 12:47
